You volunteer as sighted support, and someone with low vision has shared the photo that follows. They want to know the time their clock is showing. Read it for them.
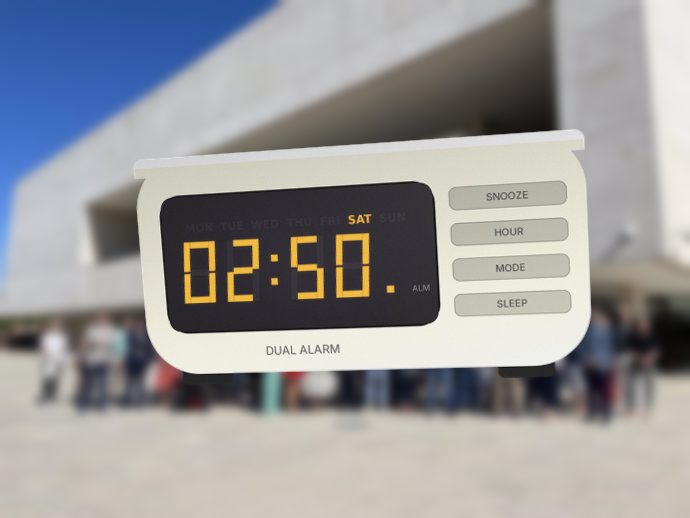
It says 2:50
